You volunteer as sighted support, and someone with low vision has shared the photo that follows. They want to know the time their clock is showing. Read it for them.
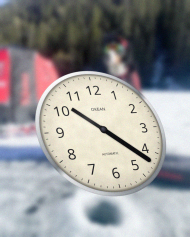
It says 10:22
